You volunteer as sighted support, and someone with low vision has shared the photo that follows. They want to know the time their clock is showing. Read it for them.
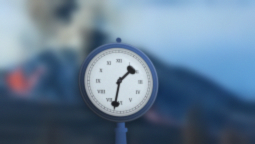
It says 1:32
